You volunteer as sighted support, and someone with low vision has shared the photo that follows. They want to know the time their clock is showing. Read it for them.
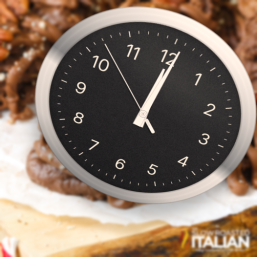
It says 12:00:52
